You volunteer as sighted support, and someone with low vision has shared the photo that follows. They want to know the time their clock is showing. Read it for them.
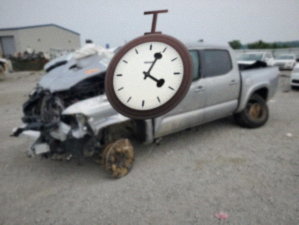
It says 4:04
